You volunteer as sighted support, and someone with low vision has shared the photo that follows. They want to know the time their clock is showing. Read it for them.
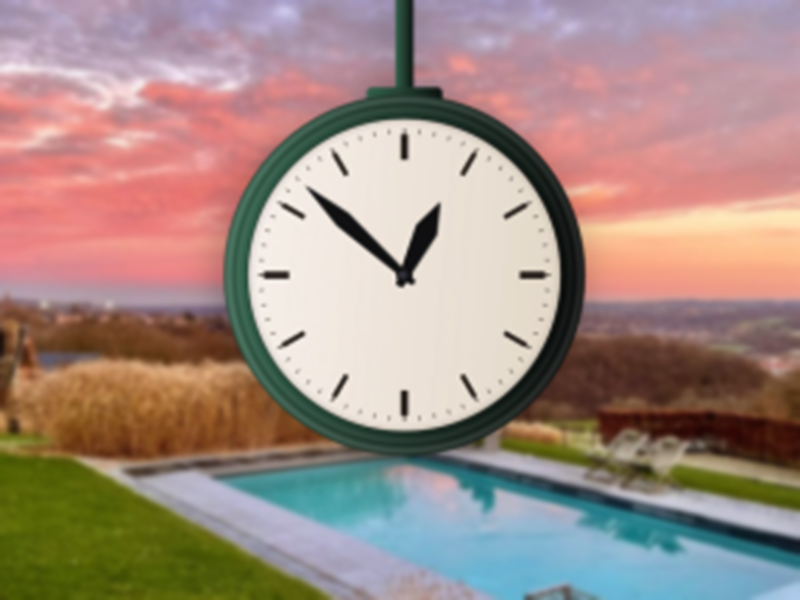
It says 12:52
